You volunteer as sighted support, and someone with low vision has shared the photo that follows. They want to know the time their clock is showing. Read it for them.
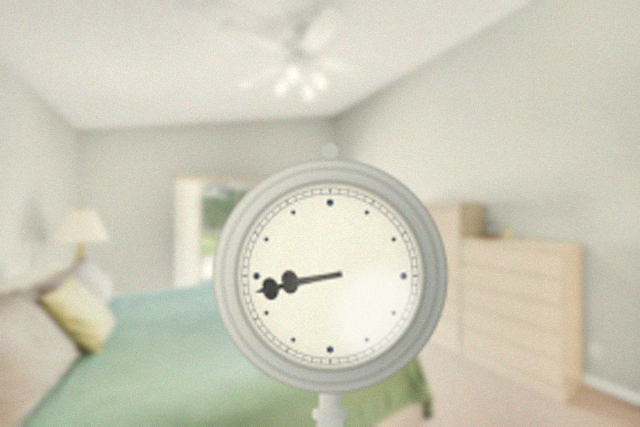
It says 8:43
